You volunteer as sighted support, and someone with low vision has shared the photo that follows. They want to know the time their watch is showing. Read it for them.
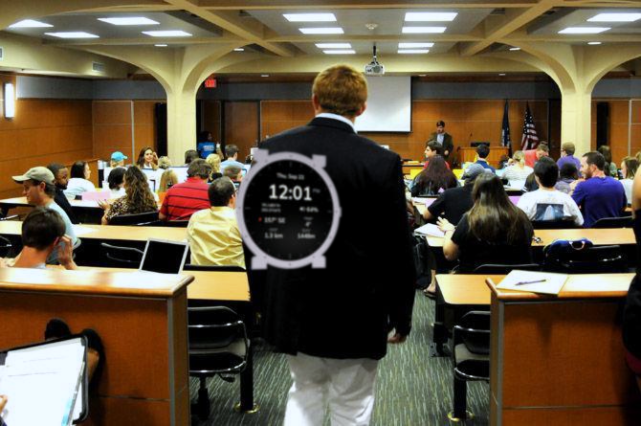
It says 12:01
